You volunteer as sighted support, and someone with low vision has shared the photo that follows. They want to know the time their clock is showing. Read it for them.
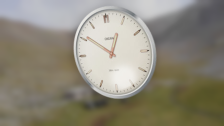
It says 12:51
